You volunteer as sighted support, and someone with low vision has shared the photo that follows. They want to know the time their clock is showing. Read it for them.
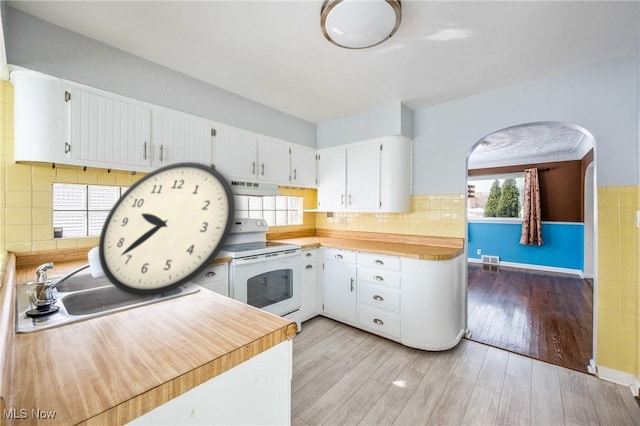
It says 9:37
